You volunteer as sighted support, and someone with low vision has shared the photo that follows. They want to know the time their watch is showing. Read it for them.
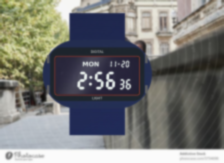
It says 2:56:36
